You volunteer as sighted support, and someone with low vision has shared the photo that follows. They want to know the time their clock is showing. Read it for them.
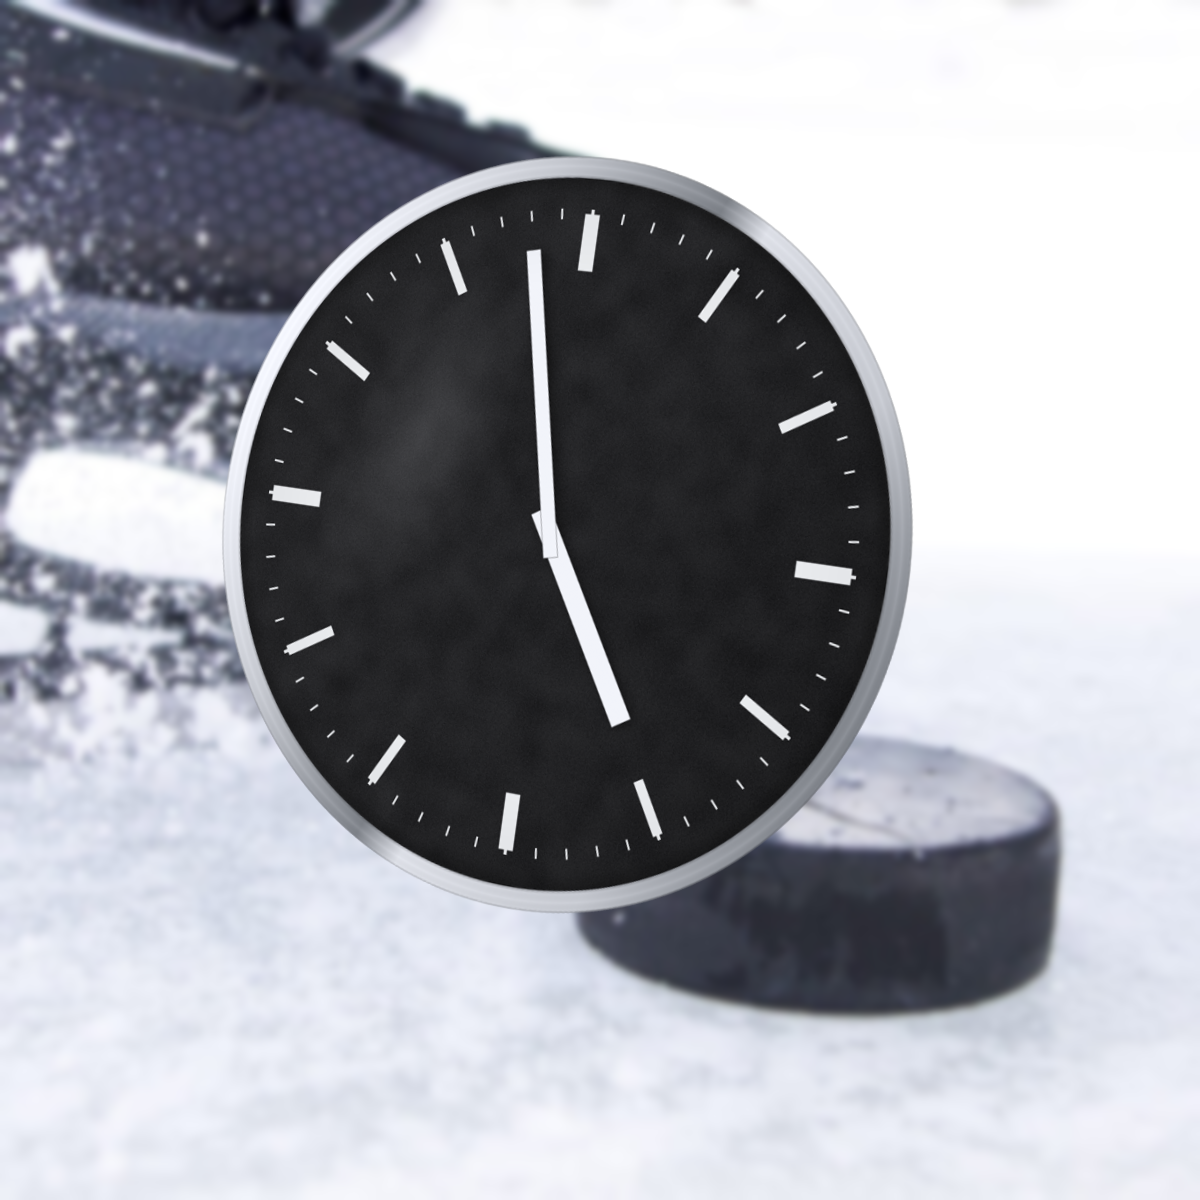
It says 4:58
